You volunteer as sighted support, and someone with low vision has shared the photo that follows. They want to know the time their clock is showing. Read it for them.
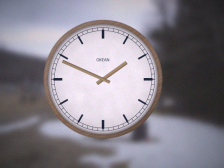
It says 1:49
